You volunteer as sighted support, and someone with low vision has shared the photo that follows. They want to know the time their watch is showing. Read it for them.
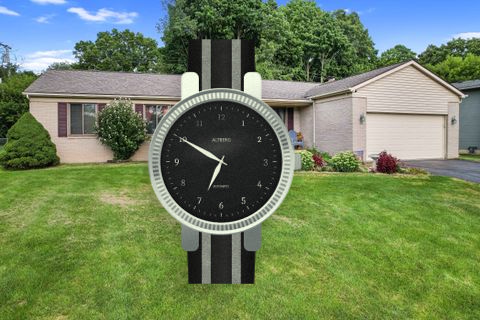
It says 6:50
